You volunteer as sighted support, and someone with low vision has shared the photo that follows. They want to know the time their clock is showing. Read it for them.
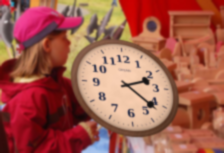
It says 2:22
